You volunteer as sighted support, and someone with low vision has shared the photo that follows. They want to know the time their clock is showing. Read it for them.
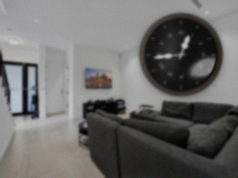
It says 12:44
